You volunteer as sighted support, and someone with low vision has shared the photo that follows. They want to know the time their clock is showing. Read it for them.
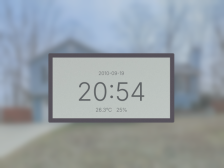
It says 20:54
